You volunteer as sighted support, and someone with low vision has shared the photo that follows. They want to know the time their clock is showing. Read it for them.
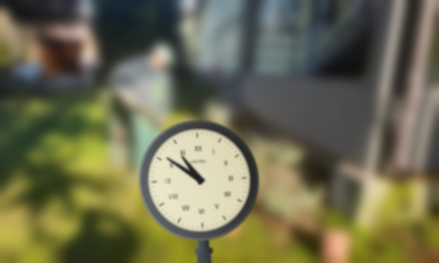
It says 10:51
